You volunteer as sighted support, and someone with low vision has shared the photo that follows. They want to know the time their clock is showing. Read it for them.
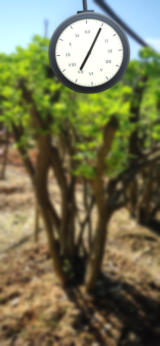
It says 7:05
